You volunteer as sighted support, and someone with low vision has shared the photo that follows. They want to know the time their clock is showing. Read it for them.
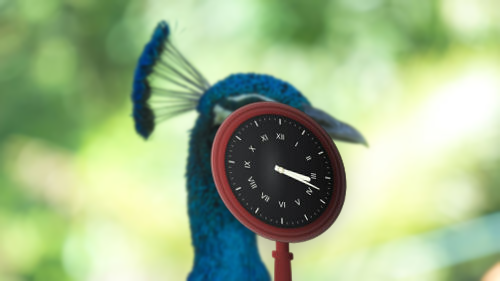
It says 3:18
